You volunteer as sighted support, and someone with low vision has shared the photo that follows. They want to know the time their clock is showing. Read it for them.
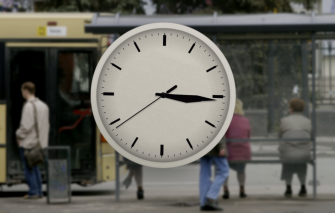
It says 3:15:39
